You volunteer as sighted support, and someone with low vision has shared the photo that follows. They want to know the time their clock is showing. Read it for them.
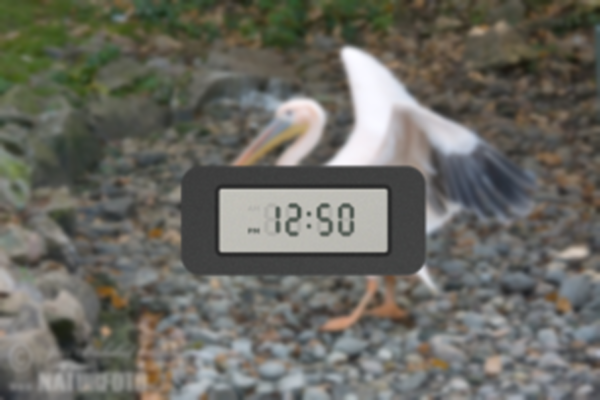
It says 12:50
